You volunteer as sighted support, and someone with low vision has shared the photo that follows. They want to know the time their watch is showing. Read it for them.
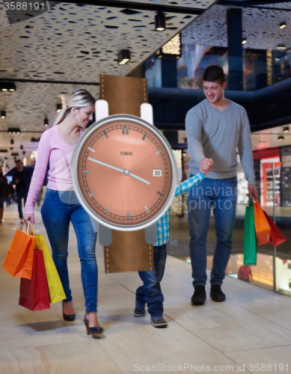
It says 3:48
